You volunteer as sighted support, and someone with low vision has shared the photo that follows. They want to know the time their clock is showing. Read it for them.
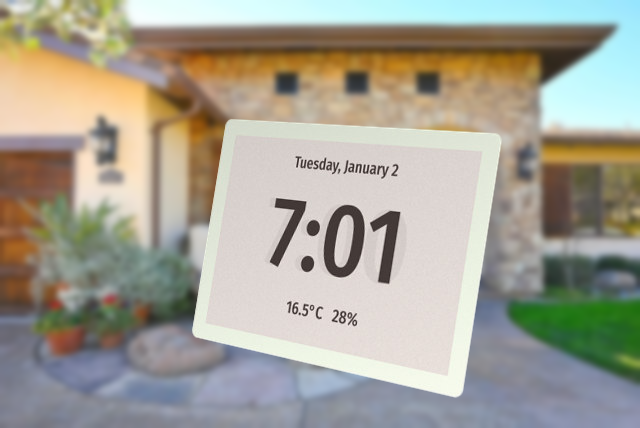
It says 7:01
